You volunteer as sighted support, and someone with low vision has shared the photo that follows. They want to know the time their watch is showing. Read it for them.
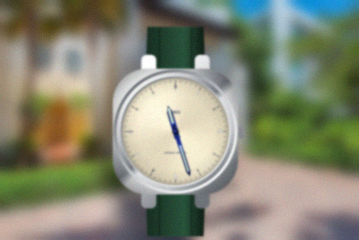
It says 11:27
